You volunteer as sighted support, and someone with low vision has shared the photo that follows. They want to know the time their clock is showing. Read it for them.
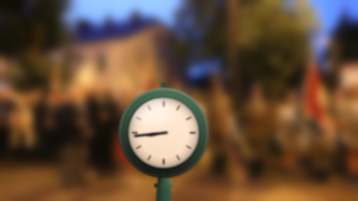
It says 8:44
